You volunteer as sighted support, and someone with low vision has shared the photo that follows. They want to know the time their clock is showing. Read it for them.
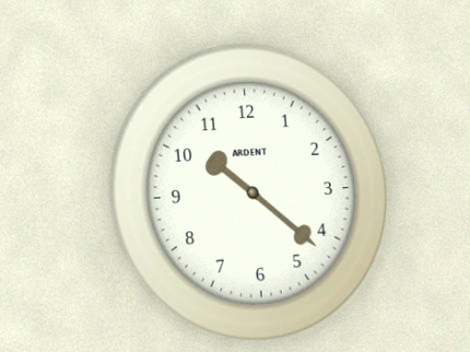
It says 10:22
